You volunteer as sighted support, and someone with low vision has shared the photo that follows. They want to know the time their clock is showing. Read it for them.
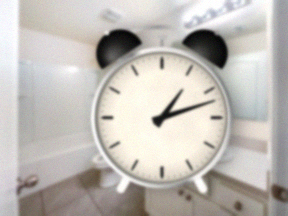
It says 1:12
